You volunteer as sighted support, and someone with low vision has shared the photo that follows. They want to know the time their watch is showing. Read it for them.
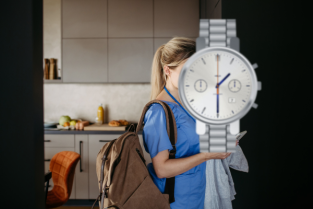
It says 1:30
